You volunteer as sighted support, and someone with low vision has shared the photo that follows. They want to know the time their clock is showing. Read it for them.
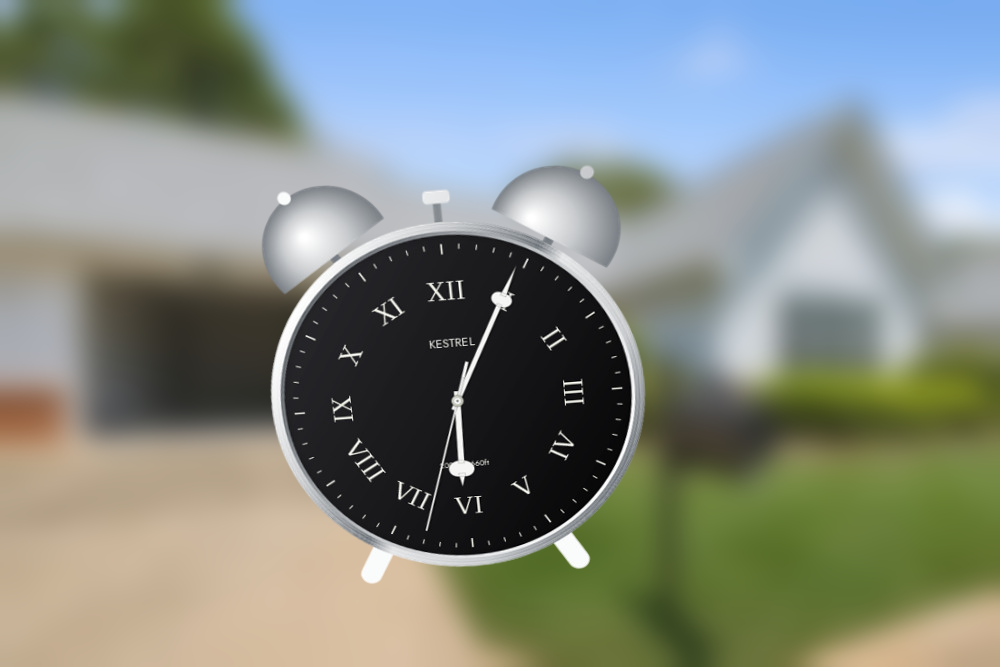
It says 6:04:33
